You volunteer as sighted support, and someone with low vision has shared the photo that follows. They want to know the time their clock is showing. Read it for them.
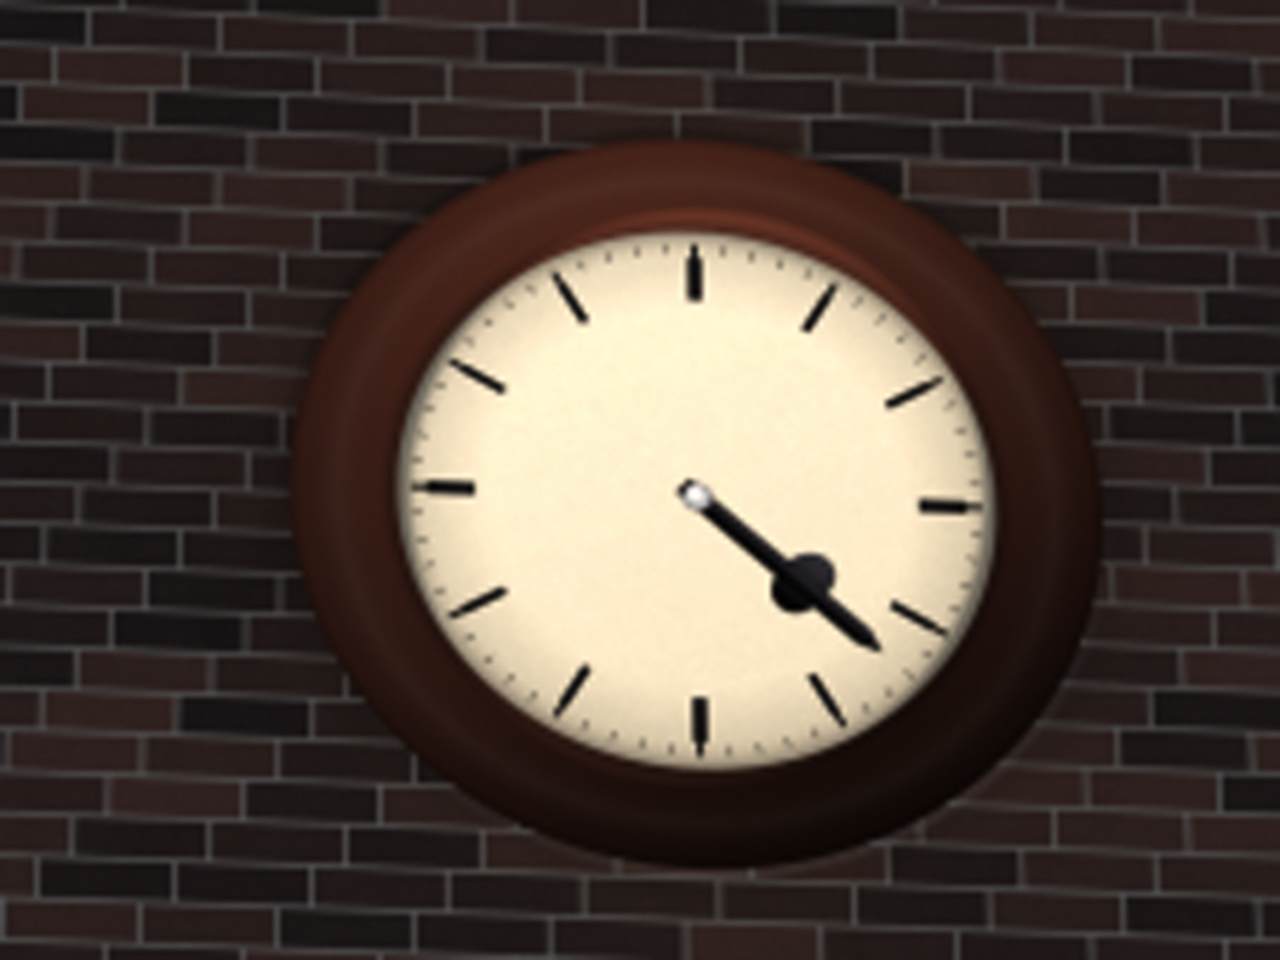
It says 4:22
